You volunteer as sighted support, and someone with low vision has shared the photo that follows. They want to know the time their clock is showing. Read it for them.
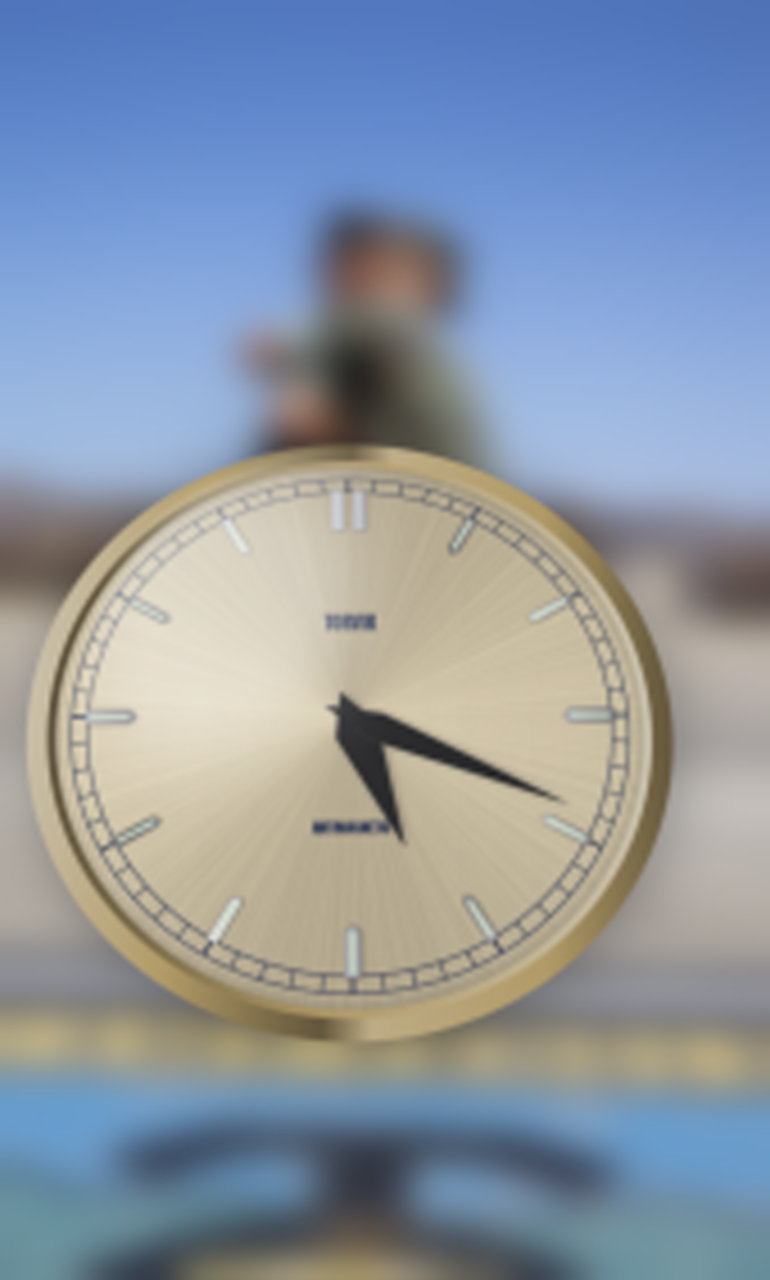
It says 5:19
